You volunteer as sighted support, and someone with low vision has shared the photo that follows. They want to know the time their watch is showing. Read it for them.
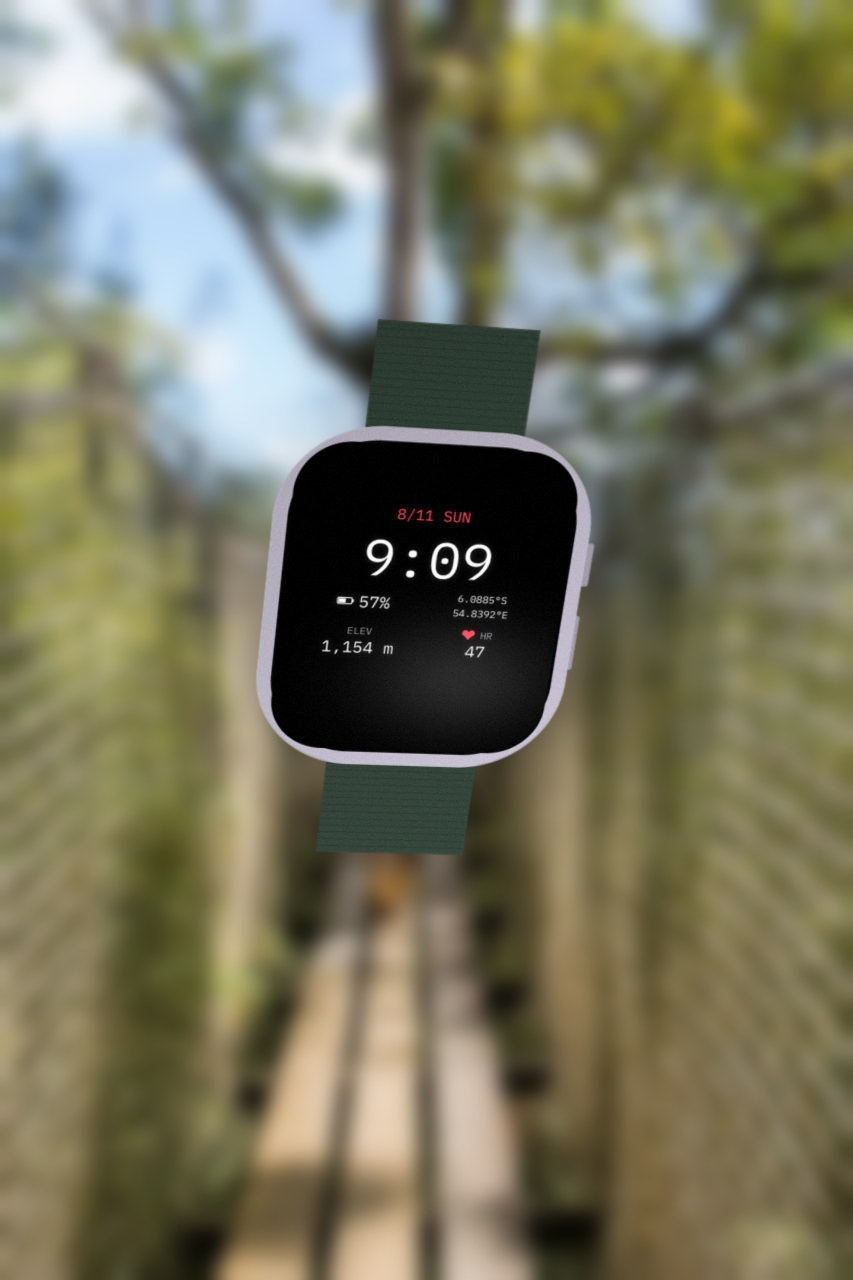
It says 9:09
